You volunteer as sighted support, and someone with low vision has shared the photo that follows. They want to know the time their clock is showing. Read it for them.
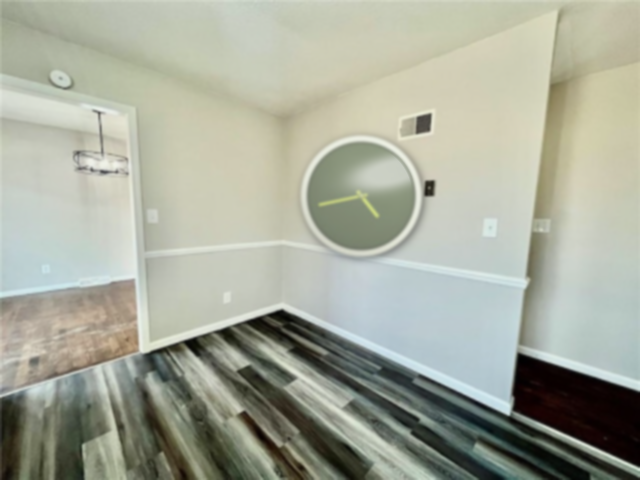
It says 4:43
